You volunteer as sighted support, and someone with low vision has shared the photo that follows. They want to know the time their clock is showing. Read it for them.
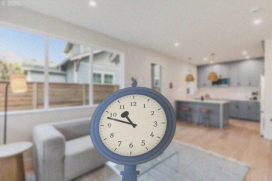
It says 10:48
